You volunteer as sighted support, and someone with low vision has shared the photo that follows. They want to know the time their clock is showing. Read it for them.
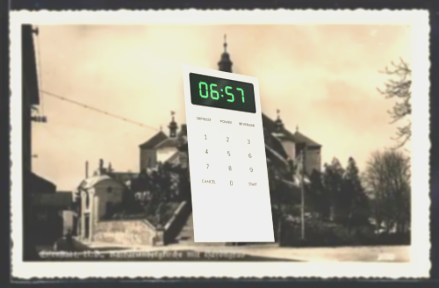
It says 6:57
